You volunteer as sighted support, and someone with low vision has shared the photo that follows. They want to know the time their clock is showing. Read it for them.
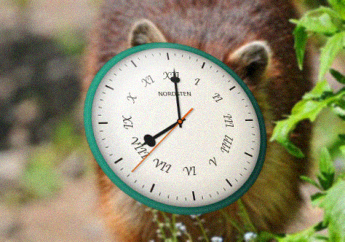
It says 8:00:38
